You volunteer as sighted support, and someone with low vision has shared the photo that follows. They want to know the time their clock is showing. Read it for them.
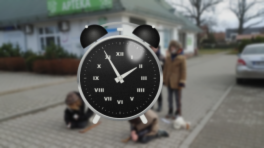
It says 1:55
